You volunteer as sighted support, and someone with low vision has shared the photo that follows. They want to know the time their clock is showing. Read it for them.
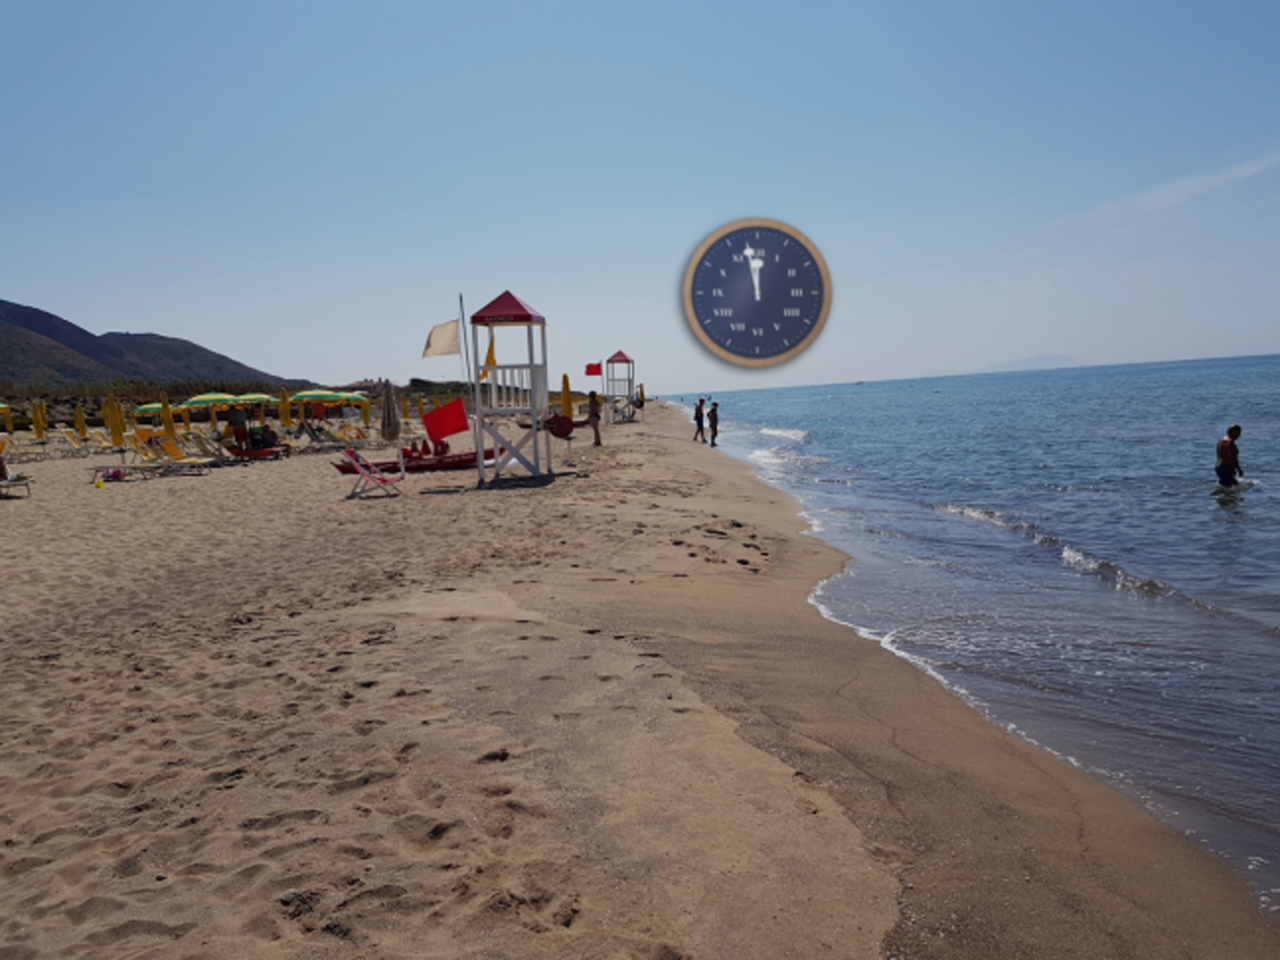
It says 11:58
